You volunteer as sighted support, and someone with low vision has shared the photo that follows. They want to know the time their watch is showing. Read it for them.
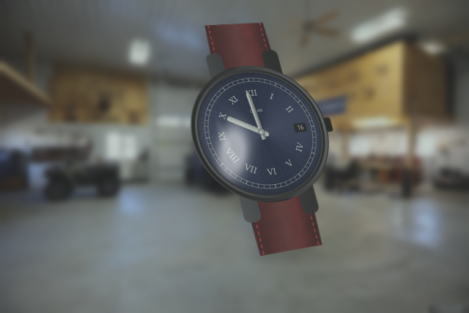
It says 9:59
